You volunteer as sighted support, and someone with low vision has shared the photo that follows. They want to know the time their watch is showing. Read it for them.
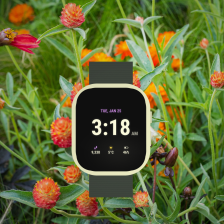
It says 3:18
